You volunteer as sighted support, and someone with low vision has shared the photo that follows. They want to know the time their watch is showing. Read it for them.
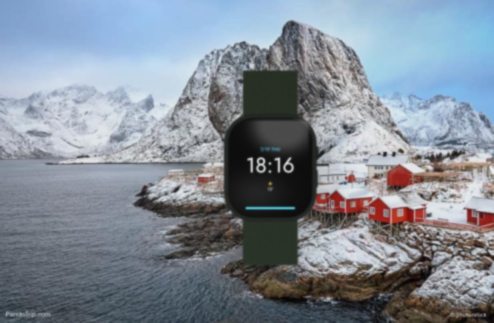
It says 18:16
